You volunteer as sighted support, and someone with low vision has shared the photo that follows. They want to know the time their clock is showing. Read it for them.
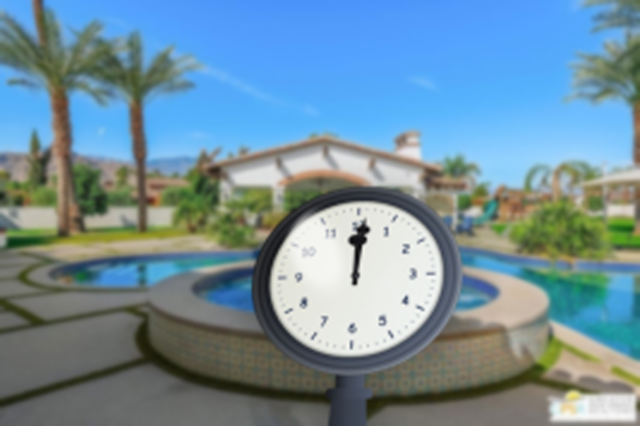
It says 12:01
